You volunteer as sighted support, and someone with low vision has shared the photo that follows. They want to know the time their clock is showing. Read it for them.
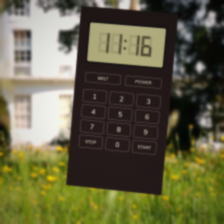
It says 11:16
